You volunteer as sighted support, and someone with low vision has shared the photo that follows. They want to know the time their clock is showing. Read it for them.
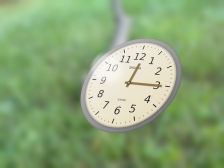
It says 12:15
